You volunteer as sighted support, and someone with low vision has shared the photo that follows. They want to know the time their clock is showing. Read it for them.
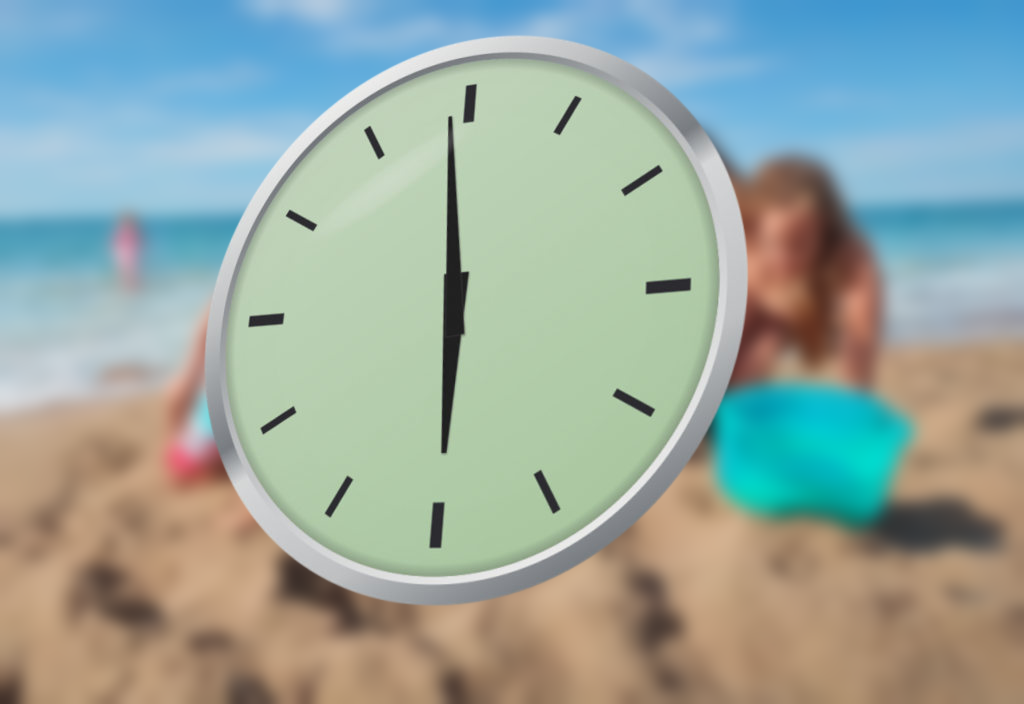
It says 5:59
